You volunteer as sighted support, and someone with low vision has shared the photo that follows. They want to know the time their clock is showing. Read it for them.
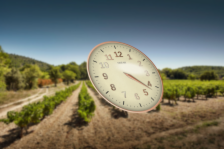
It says 4:22
